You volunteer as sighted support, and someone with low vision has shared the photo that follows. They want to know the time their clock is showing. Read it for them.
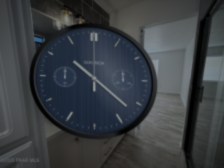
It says 10:22
